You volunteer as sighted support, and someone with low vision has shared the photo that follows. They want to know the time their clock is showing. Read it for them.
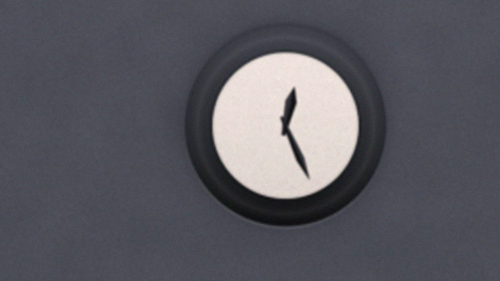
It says 12:26
